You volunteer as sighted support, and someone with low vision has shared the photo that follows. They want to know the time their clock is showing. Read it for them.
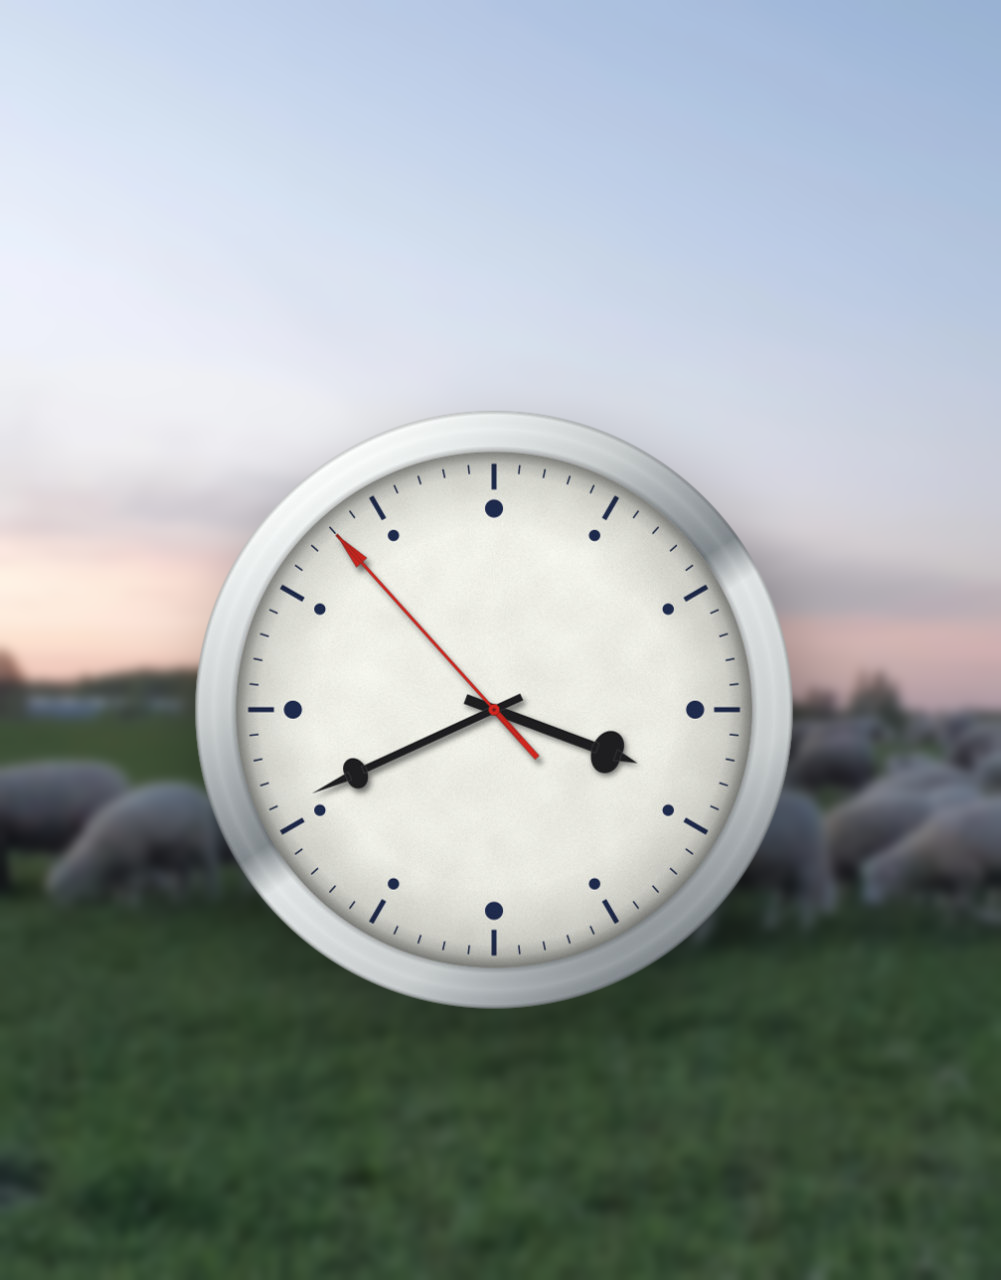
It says 3:40:53
